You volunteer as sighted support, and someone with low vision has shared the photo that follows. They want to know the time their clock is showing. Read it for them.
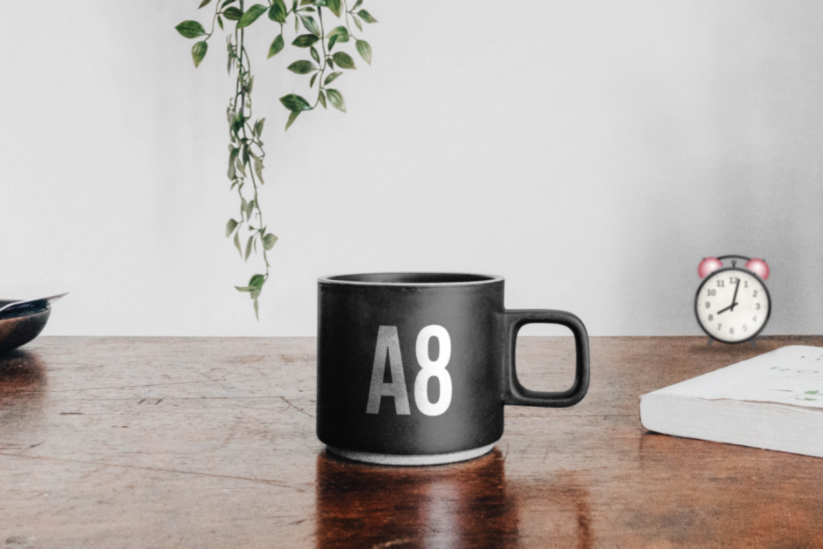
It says 8:02
